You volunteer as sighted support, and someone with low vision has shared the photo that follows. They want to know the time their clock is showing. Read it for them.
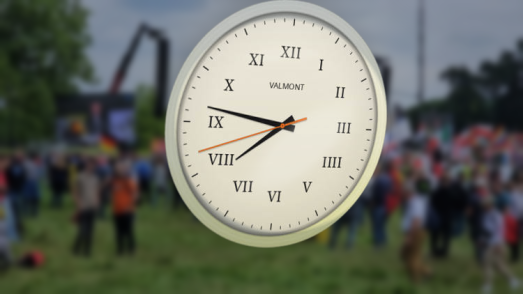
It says 7:46:42
